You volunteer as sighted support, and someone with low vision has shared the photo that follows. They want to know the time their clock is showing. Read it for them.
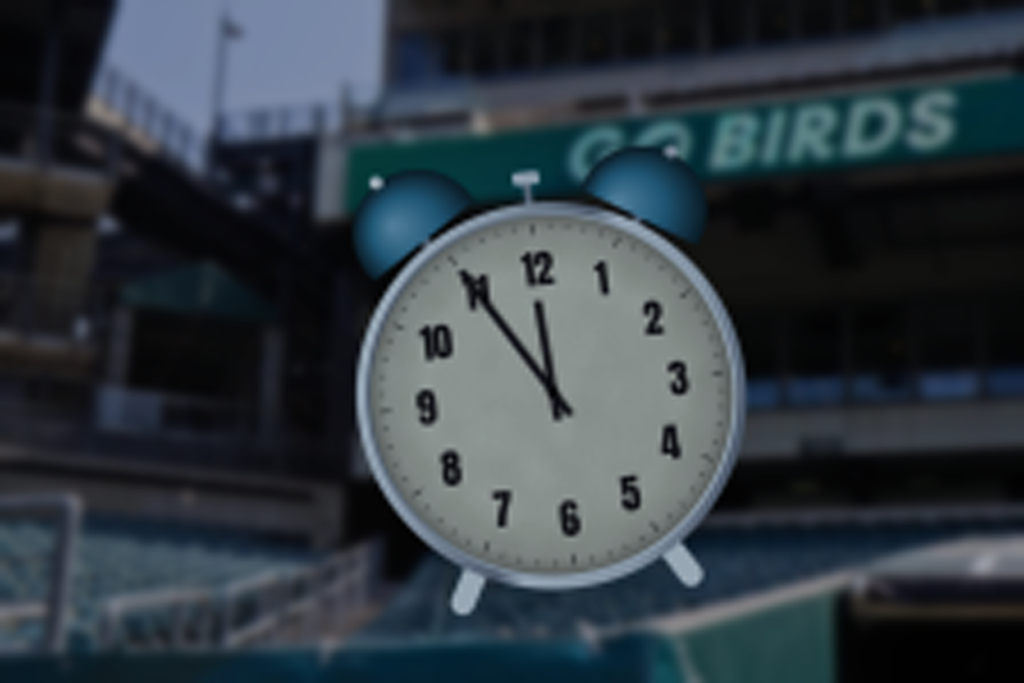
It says 11:55
